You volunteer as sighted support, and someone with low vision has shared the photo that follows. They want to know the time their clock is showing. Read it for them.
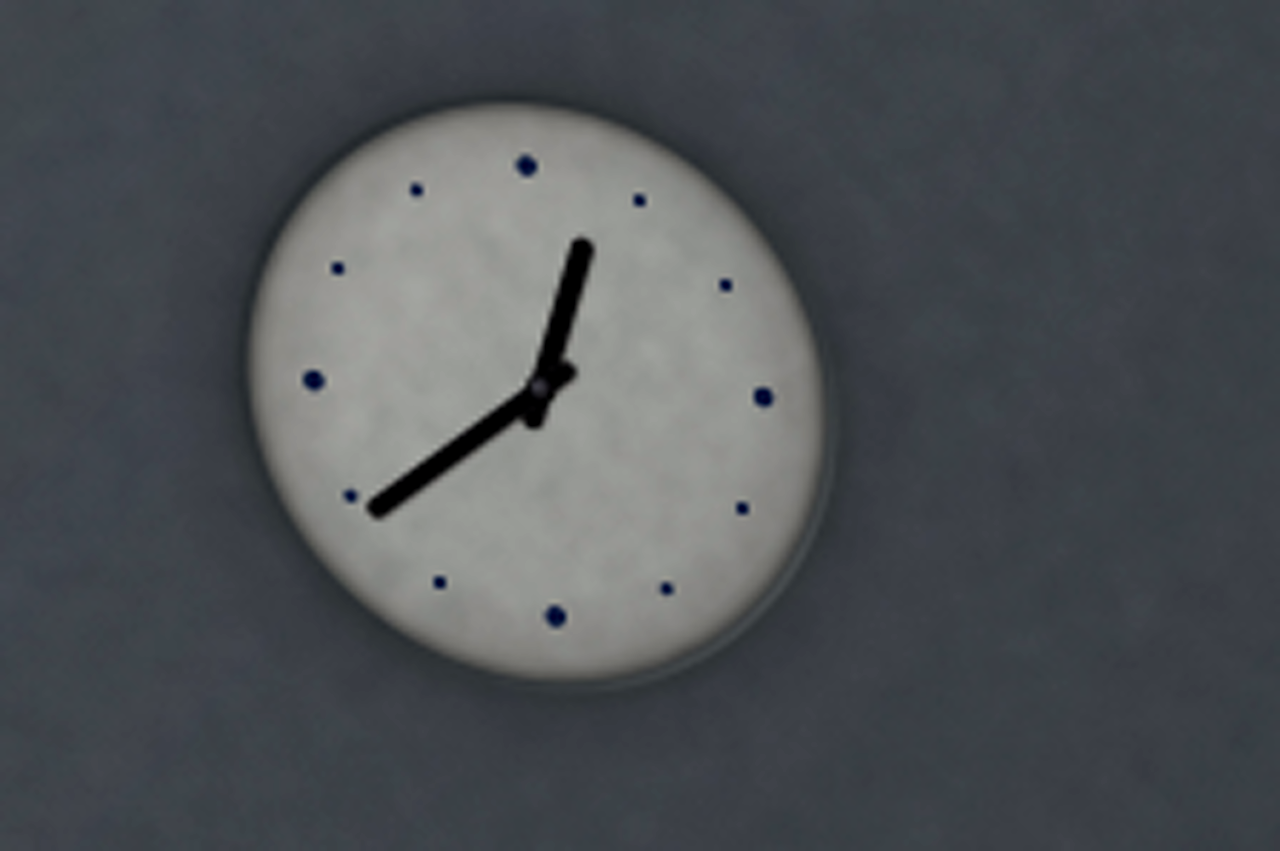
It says 12:39
